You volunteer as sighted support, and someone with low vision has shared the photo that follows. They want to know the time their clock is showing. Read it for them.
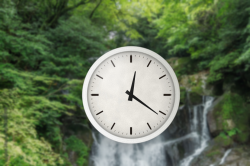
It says 12:21
